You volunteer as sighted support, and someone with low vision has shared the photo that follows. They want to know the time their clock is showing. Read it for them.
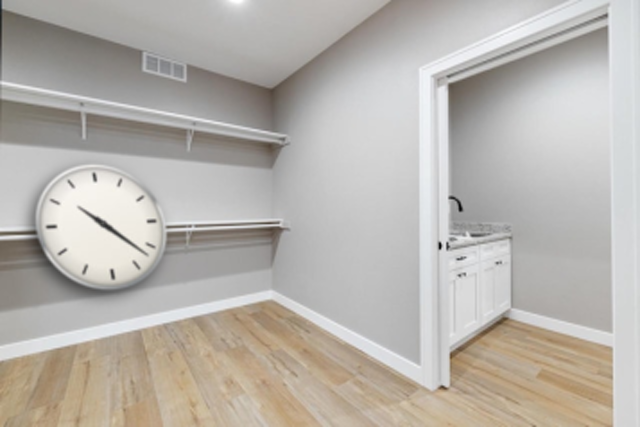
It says 10:22
